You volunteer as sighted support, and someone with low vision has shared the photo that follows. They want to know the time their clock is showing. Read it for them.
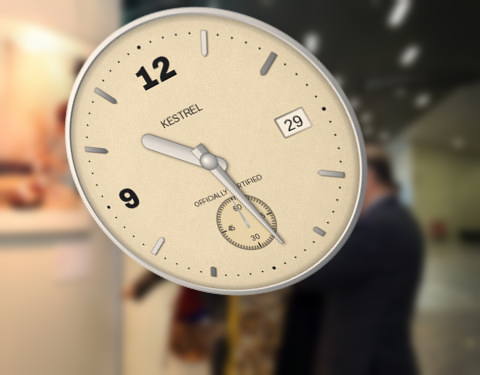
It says 10:28
